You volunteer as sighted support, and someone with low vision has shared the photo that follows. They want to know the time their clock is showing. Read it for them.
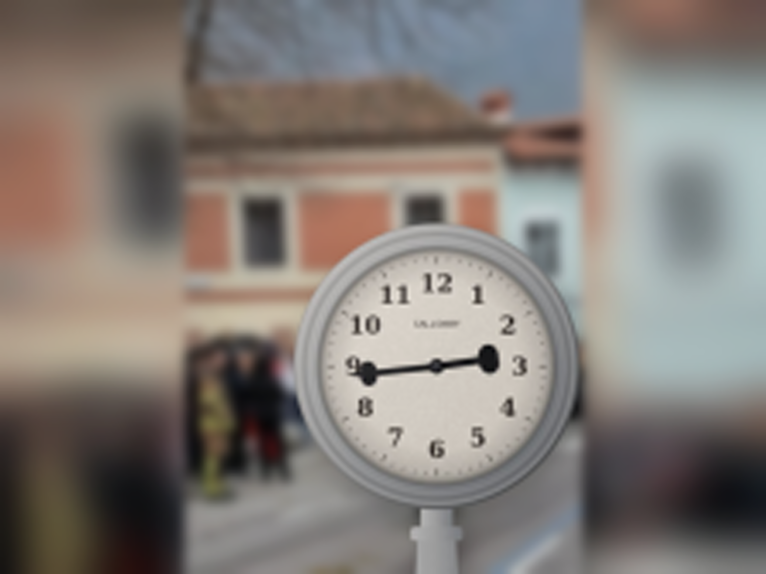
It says 2:44
